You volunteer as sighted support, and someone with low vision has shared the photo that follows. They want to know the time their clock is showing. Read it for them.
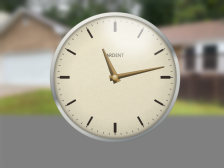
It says 11:13
